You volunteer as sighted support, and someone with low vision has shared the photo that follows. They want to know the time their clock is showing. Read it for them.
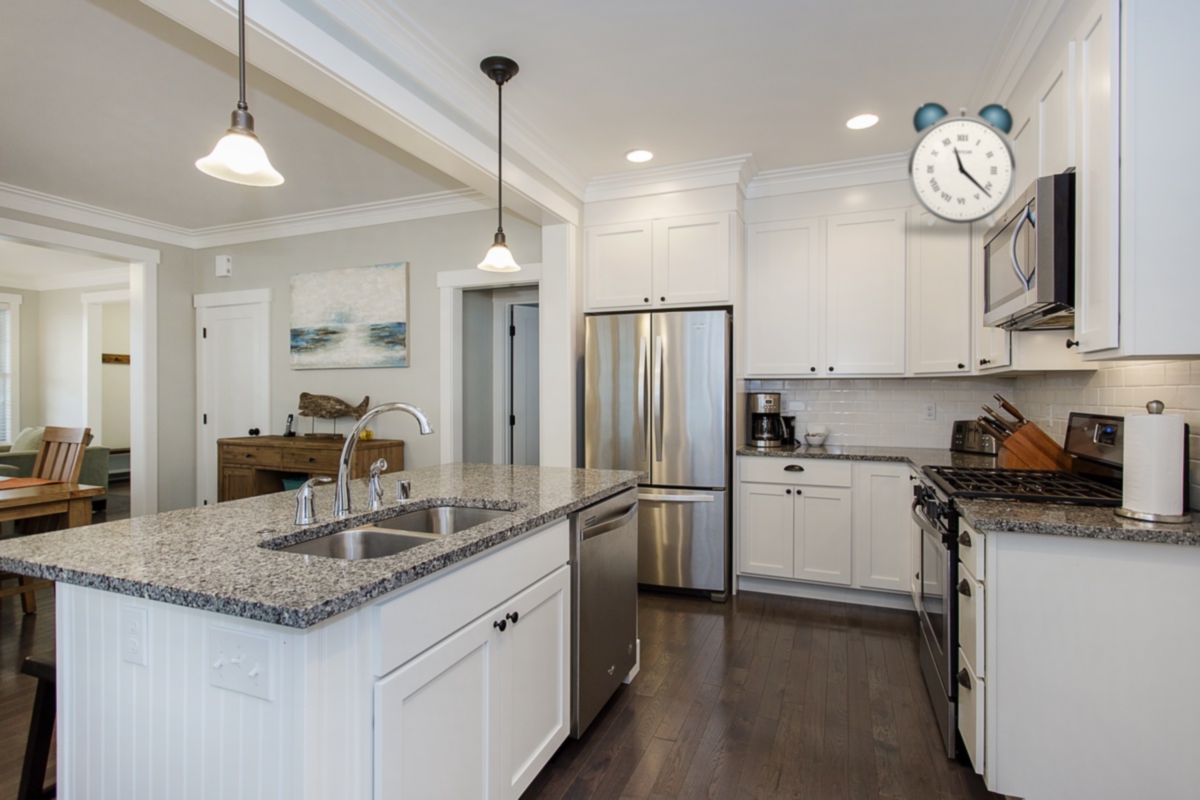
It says 11:22
